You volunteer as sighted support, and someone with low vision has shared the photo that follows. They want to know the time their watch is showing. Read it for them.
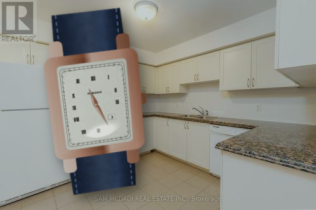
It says 11:26
